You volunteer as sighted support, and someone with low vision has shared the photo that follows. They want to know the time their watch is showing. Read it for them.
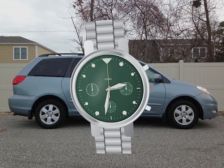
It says 2:32
